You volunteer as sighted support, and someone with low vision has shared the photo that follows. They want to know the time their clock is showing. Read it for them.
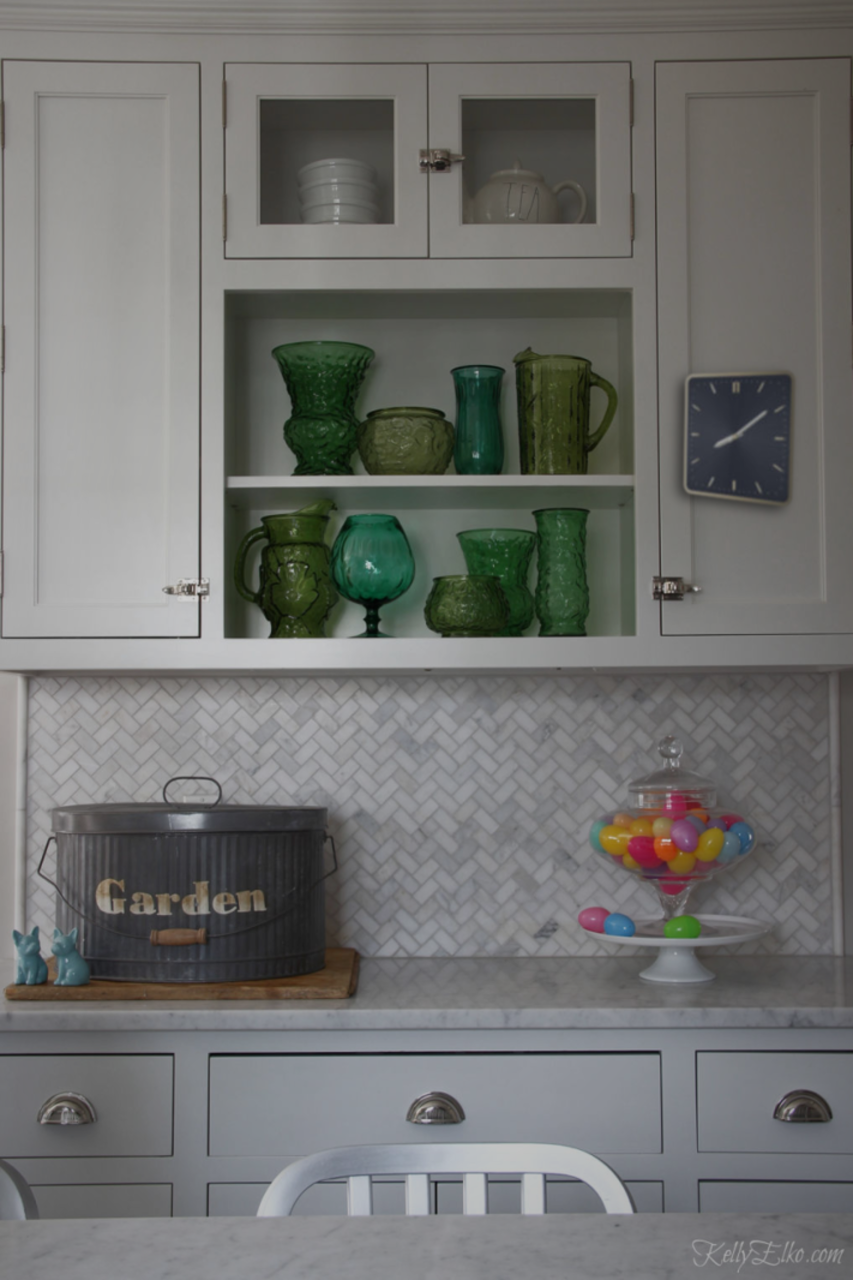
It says 8:09
